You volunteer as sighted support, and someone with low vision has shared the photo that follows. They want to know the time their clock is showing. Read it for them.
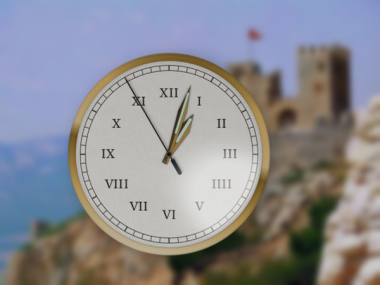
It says 1:02:55
